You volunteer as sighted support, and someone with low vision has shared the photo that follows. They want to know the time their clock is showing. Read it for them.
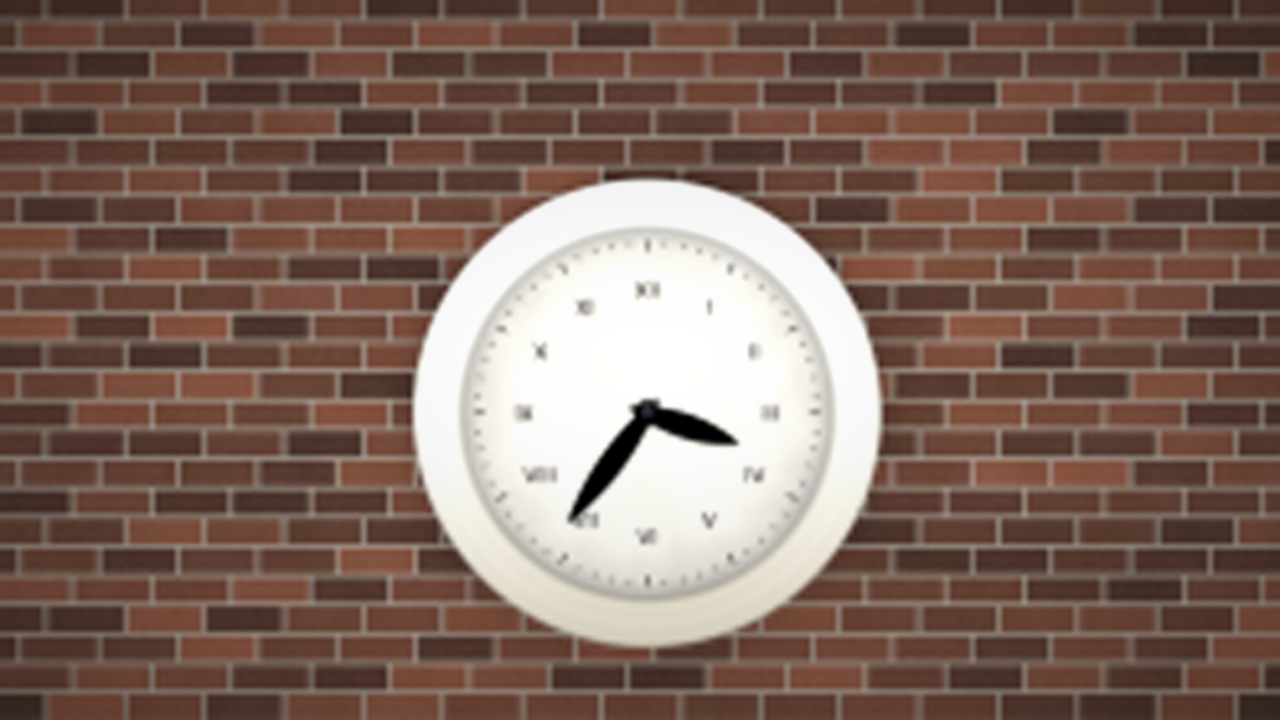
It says 3:36
